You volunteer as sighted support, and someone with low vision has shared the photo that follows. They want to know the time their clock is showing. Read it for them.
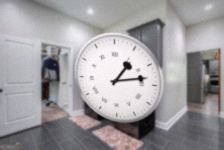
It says 1:13
